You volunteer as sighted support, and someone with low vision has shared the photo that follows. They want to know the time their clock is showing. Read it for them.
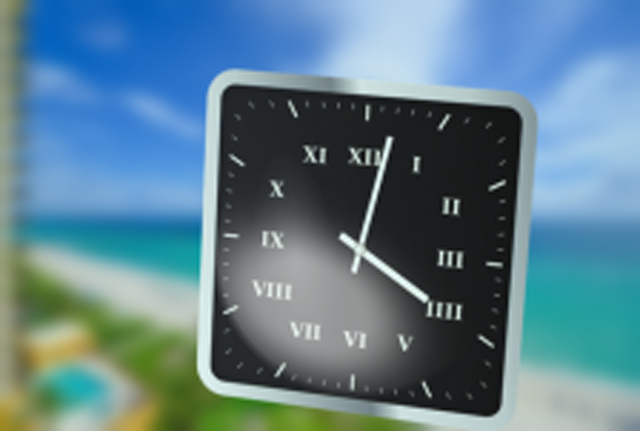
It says 4:02
